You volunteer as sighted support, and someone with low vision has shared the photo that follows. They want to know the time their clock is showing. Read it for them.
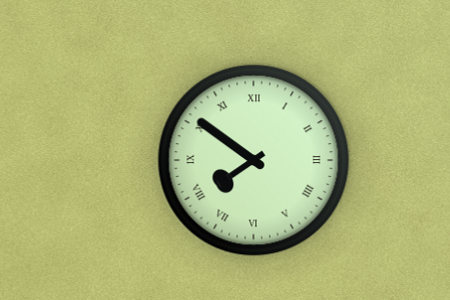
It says 7:51
